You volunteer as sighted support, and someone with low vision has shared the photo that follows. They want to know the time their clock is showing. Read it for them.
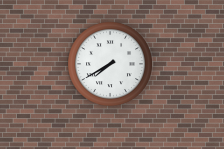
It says 7:40
